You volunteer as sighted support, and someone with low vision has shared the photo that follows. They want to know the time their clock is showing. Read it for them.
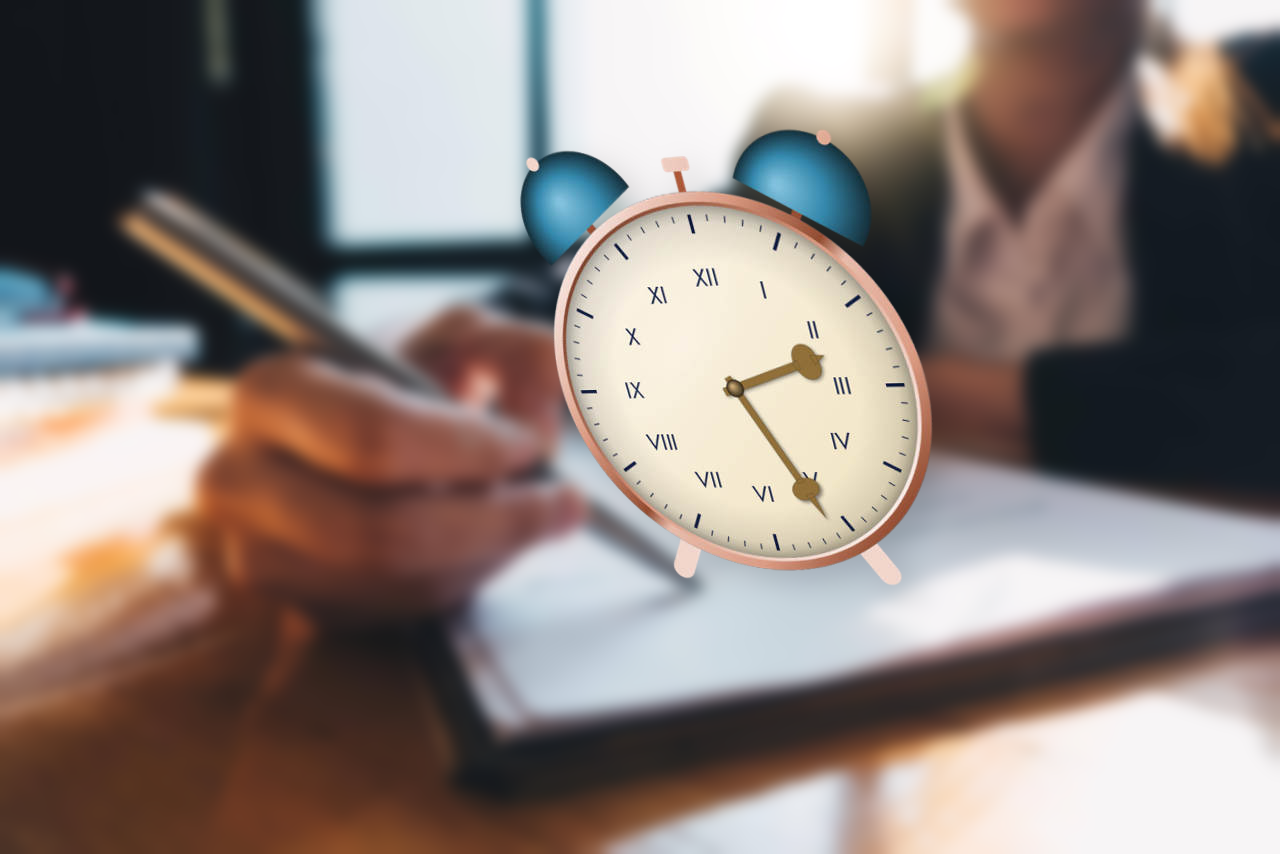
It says 2:26
